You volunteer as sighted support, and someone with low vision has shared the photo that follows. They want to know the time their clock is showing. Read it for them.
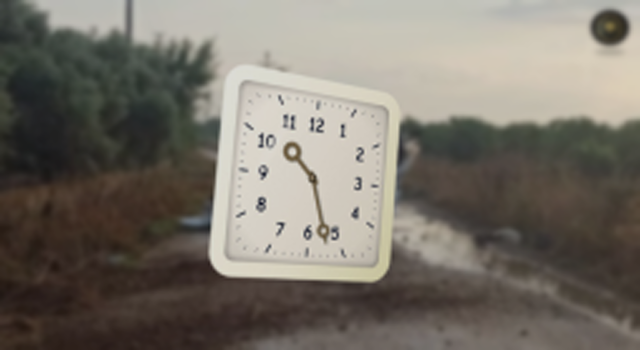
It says 10:27
